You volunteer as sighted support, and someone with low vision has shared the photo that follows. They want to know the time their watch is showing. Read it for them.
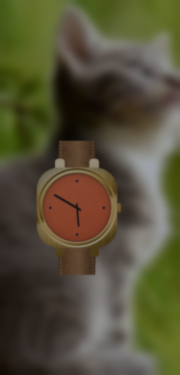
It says 5:50
